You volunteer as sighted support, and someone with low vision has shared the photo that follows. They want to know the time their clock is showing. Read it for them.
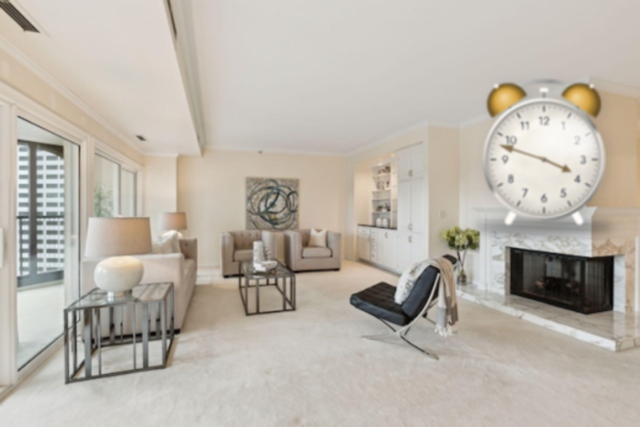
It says 3:48
